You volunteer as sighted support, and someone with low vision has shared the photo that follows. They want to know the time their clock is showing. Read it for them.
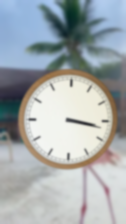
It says 3:17
